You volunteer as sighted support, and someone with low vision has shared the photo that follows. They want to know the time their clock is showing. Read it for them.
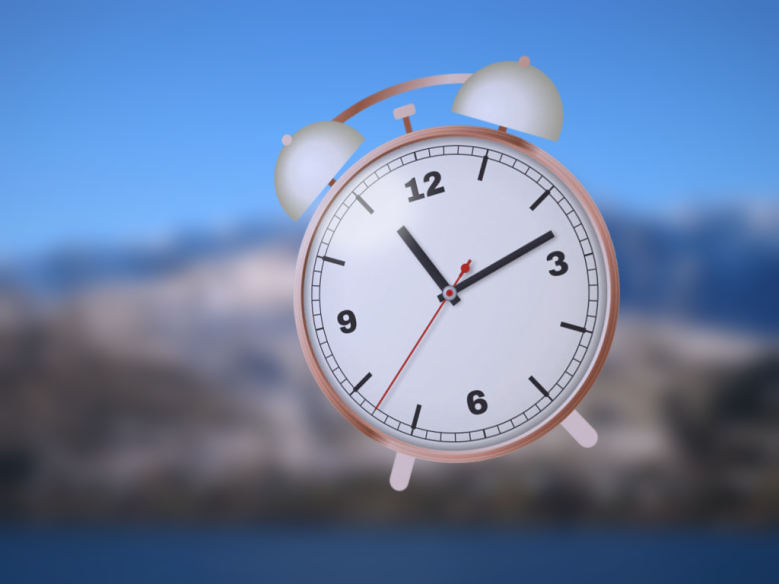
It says 11:12:38
